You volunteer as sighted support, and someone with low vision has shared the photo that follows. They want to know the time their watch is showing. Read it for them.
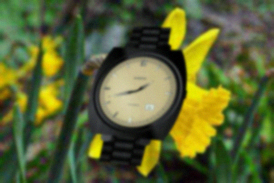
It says 1:42
